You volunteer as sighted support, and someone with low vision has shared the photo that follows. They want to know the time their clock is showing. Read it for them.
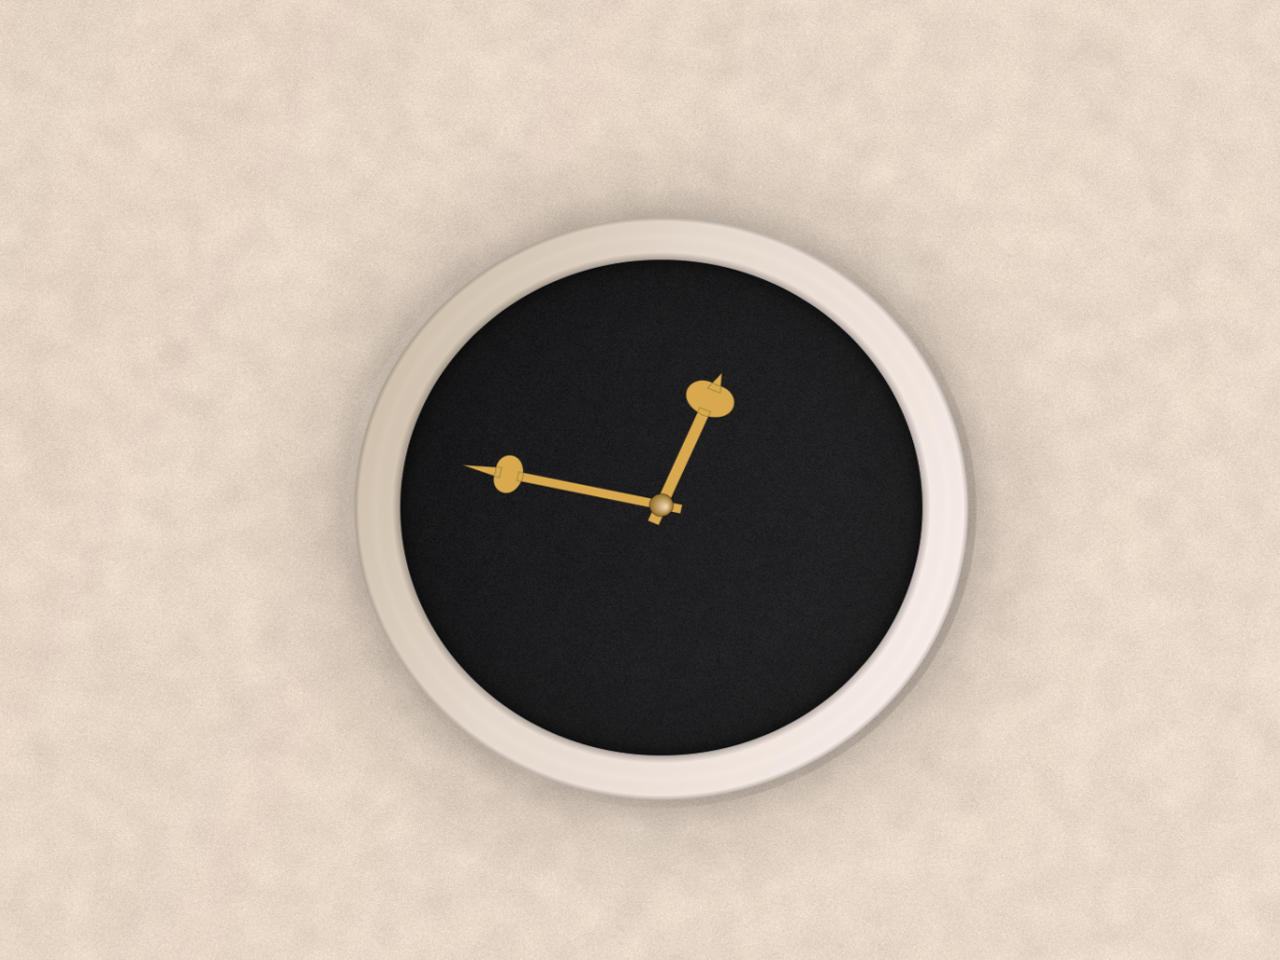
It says 12:47
